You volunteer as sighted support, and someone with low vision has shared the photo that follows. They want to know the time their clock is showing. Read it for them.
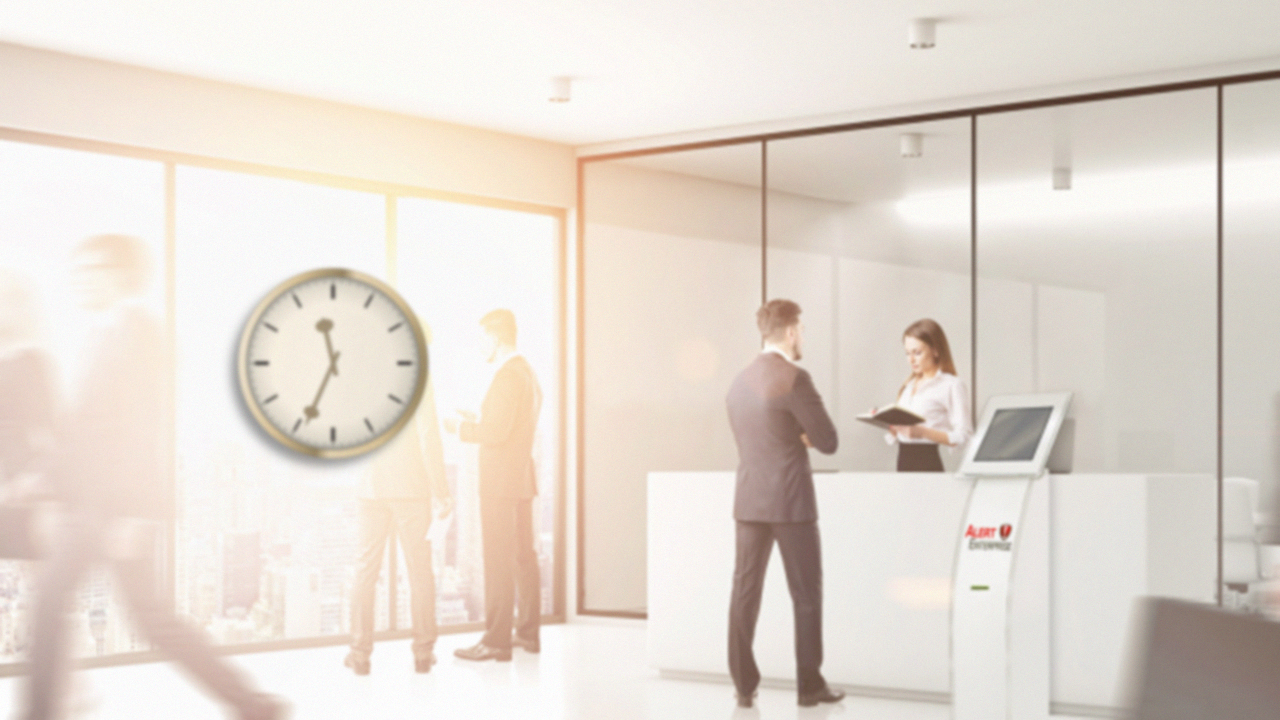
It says 11:34
